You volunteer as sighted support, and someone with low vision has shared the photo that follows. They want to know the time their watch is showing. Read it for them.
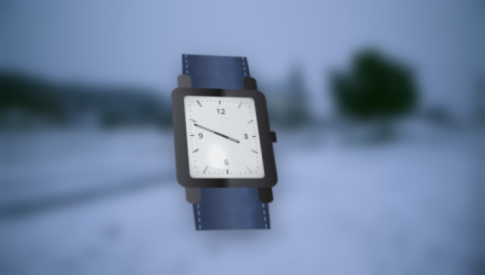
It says 3:49
